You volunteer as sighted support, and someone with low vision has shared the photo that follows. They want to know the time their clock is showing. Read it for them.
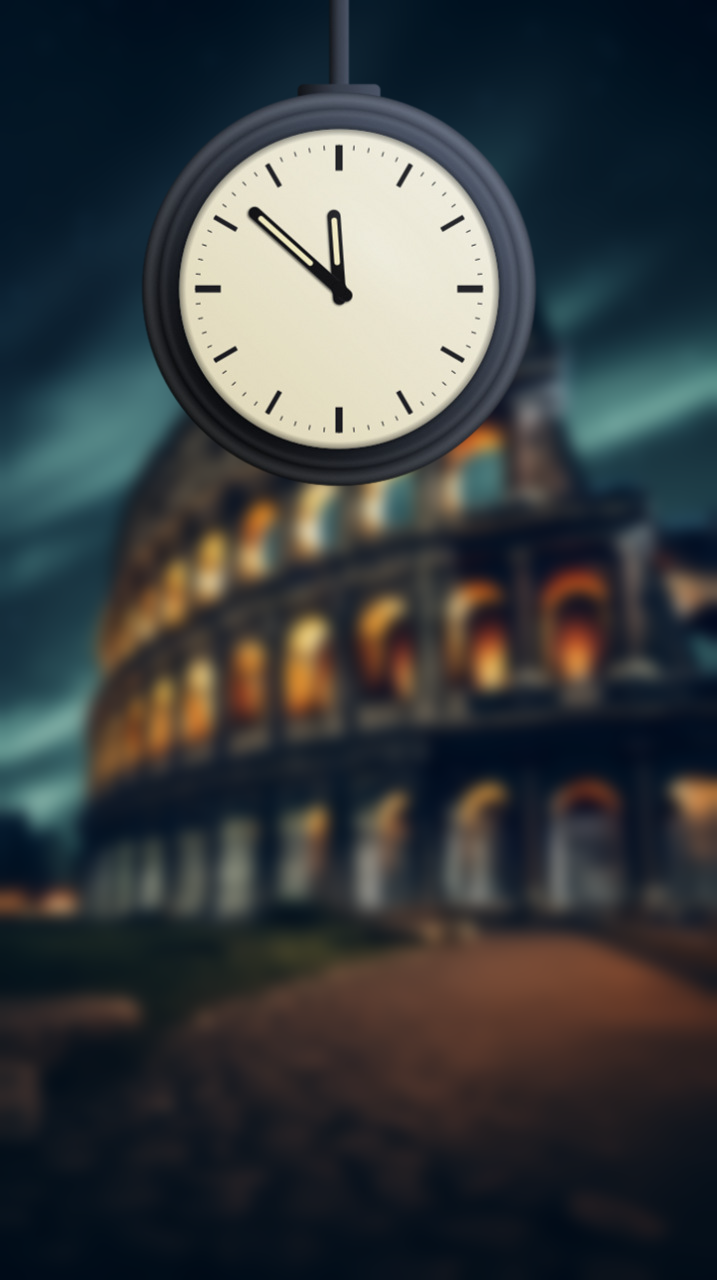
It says 11:52
